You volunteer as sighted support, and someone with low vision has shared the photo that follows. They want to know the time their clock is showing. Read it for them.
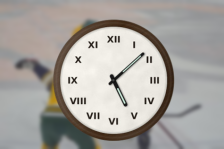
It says 5:08
